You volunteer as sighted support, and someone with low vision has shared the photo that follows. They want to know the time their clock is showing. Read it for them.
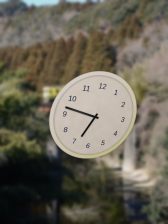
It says 6:47
